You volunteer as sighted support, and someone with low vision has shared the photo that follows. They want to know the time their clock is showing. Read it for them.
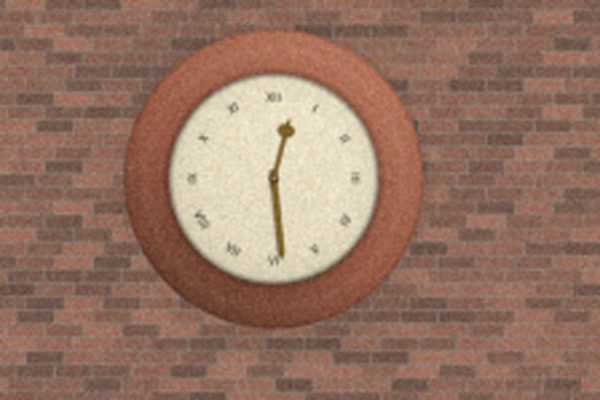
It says 12:29
